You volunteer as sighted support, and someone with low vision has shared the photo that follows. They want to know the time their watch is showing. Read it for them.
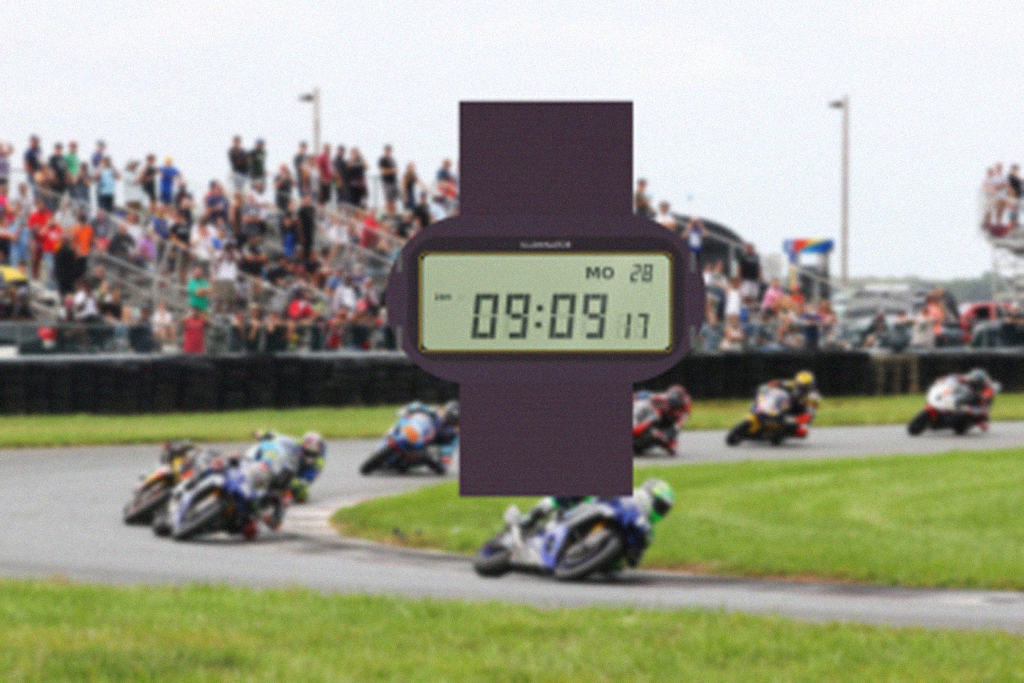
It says 9:09:17
